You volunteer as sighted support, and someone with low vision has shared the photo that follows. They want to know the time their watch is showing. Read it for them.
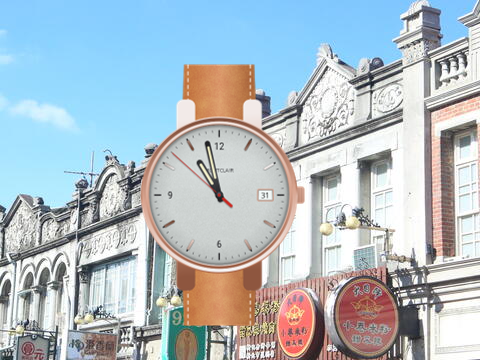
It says 10:57:52
